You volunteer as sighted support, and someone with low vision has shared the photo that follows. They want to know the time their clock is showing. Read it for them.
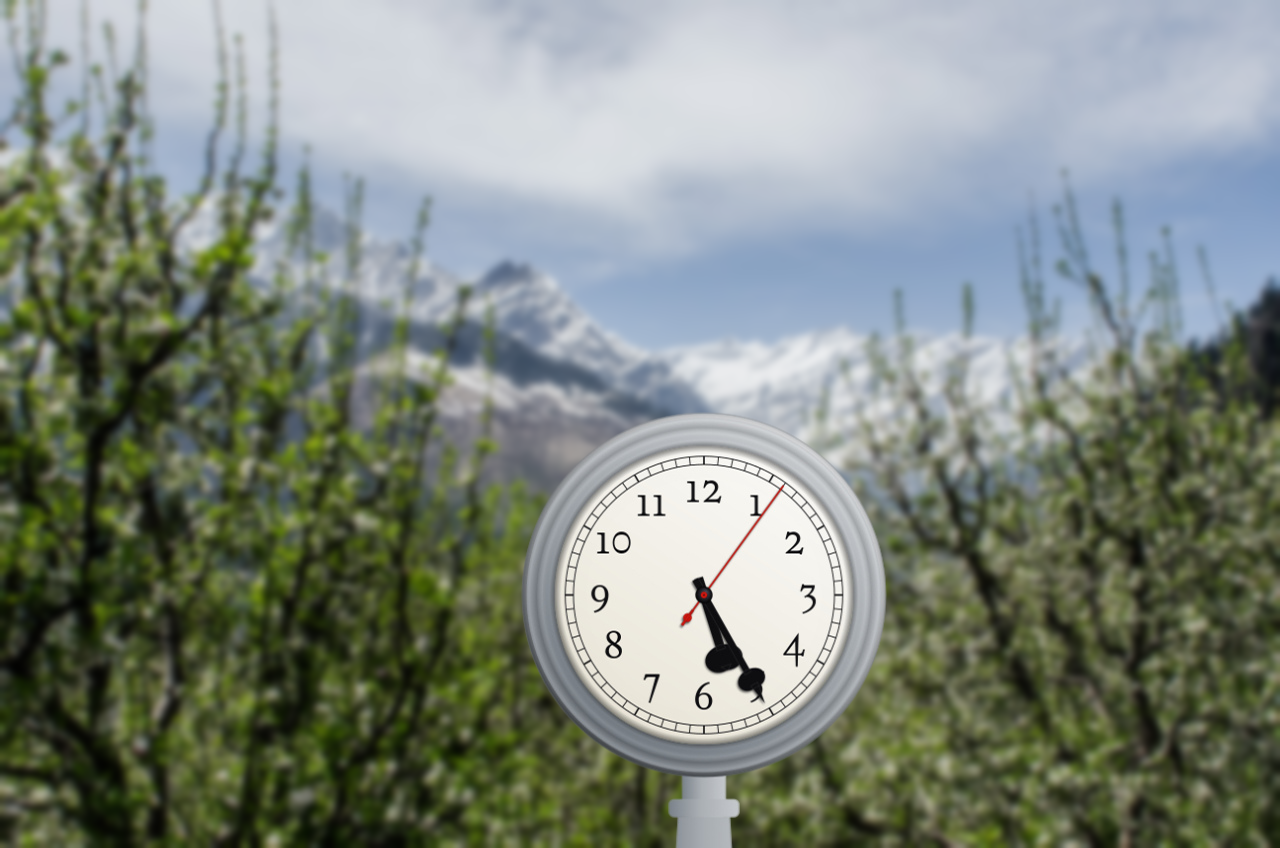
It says 5:25:06
